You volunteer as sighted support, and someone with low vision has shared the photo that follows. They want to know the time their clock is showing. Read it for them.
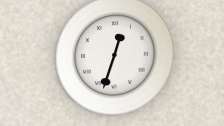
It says 12:33
